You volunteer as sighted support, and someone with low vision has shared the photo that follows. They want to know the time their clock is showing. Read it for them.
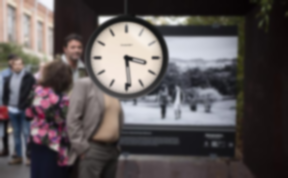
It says 3:29
